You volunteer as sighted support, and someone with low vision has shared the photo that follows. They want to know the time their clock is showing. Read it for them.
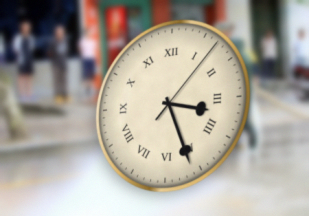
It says 3:26:07
